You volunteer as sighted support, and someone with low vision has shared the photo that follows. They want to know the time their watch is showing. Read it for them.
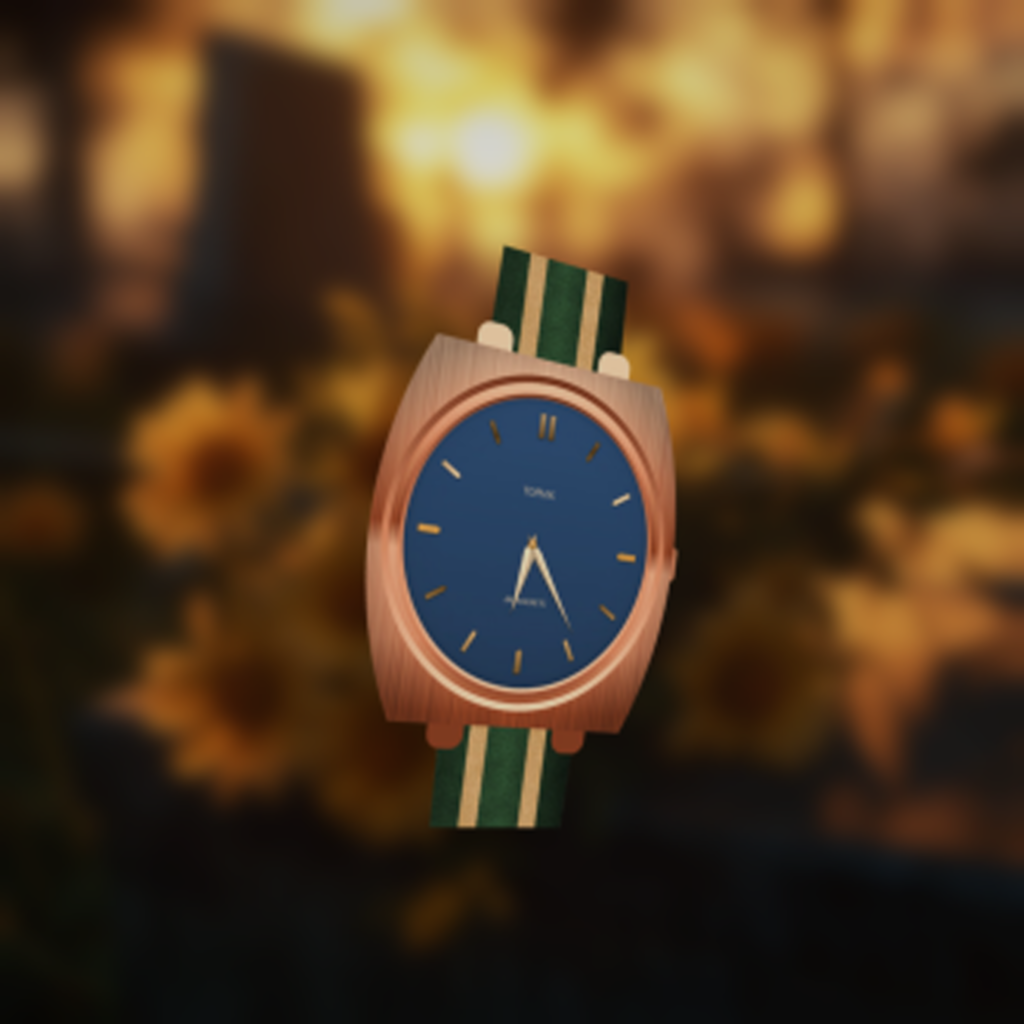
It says 6:24
